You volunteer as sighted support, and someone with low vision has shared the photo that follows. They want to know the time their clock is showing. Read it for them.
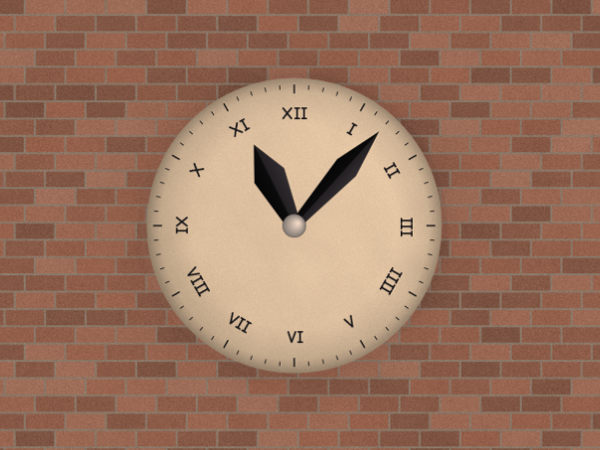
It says 11:07
